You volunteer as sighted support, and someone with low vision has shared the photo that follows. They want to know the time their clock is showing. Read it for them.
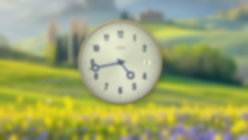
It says 4:43
